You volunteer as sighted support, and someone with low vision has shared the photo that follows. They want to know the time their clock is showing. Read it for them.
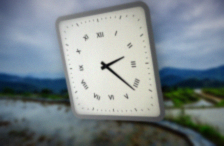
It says 2:22
